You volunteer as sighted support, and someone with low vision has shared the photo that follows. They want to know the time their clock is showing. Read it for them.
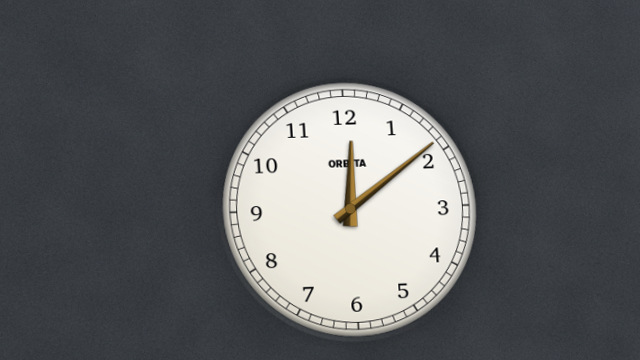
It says 12:09
